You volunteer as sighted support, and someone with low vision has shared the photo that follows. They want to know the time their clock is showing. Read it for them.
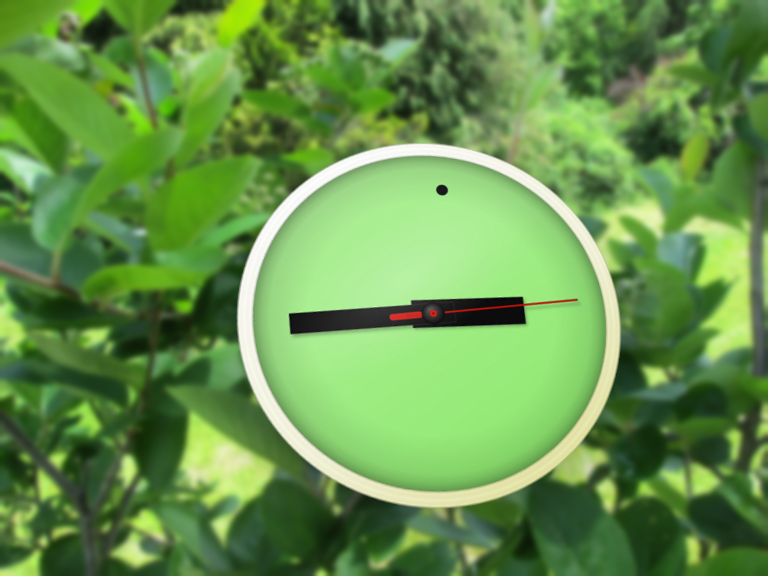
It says 2:43:13
